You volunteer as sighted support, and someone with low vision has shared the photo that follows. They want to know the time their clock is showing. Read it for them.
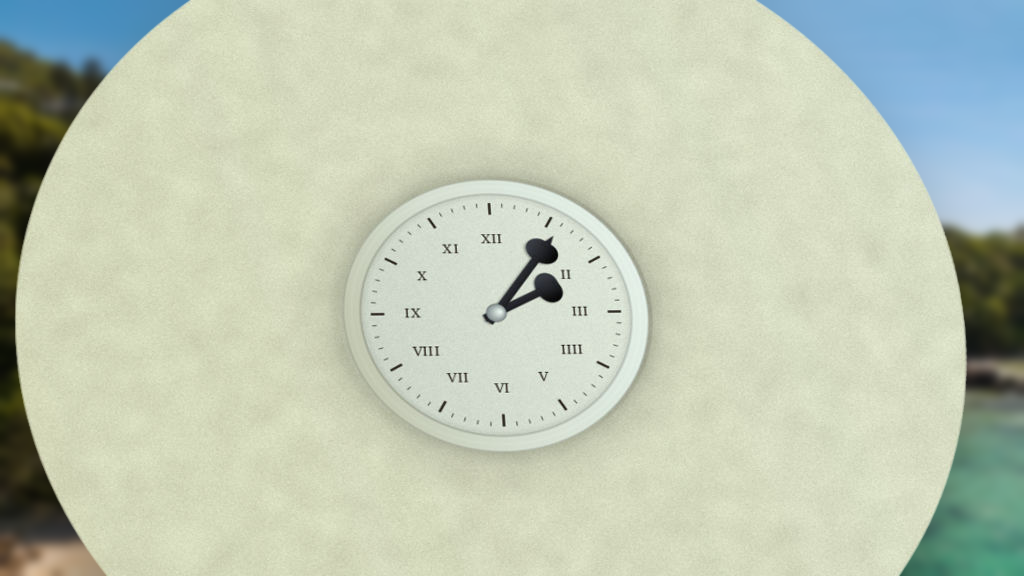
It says 2:06
